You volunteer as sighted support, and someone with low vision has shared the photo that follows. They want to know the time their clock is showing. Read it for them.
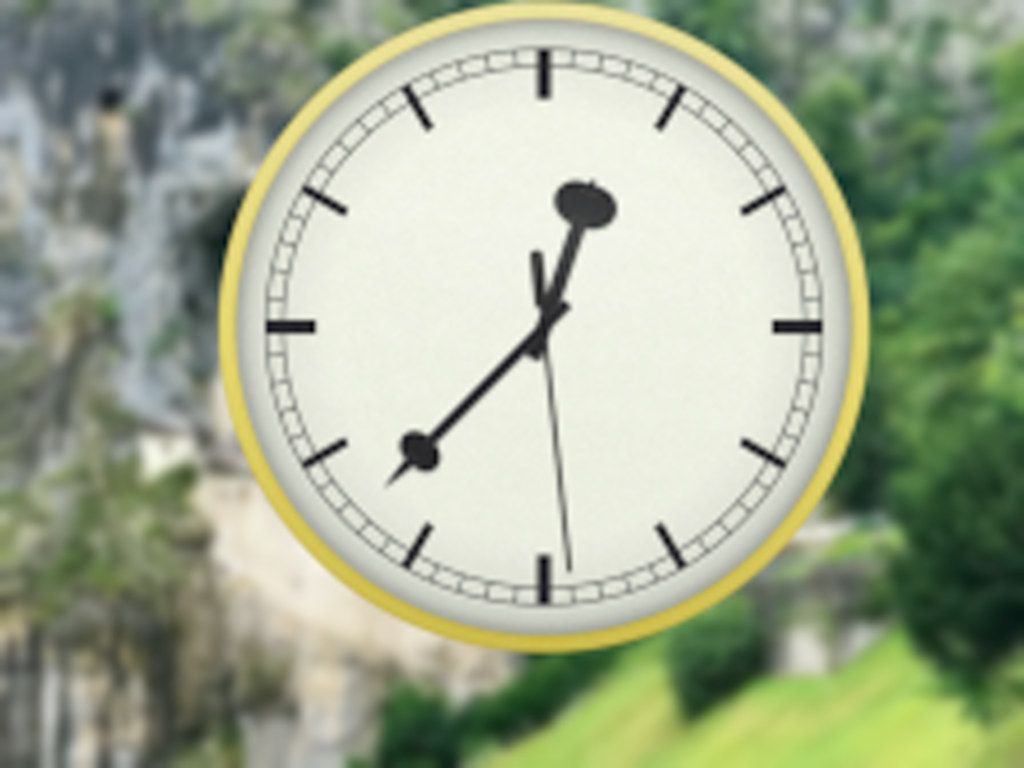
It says 12:37:29
